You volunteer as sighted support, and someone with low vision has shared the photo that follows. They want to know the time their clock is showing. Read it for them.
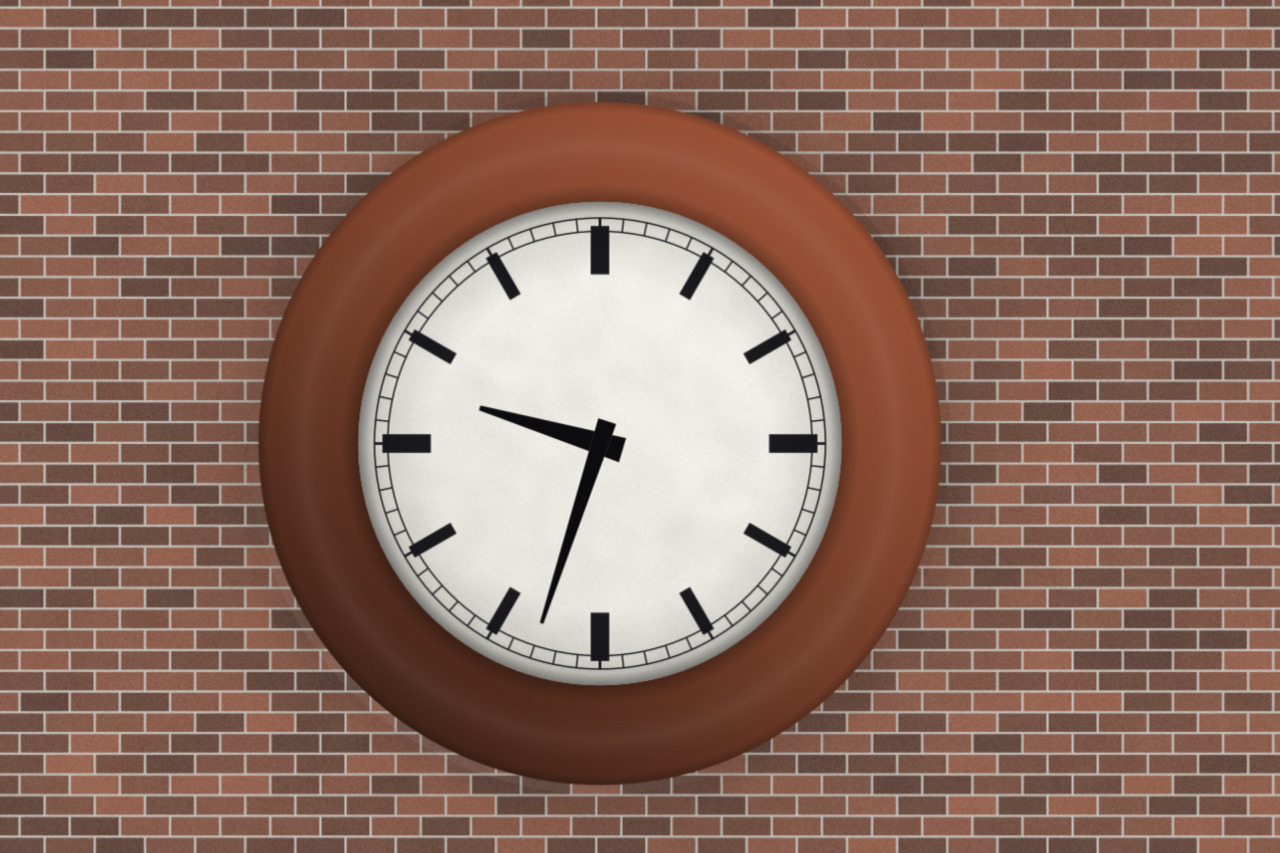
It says 9:33
